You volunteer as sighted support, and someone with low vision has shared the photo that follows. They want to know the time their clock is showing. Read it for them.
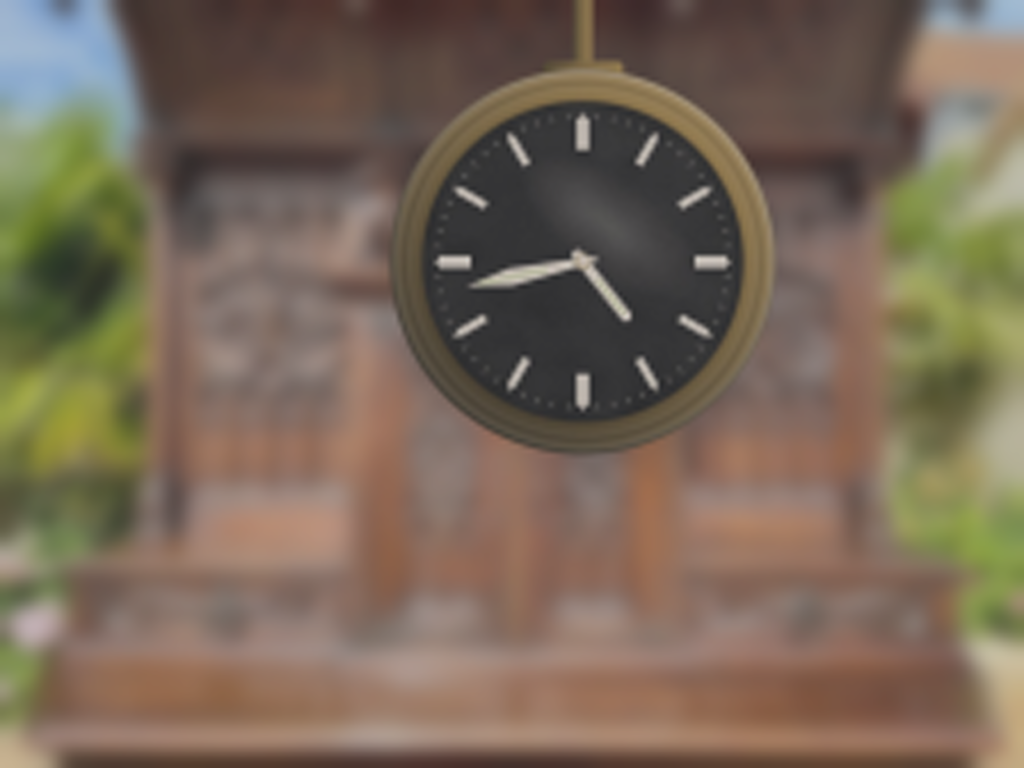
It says 4:43
